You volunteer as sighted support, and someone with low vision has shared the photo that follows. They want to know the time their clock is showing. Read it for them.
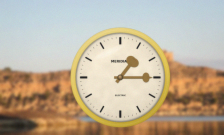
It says 1:15
